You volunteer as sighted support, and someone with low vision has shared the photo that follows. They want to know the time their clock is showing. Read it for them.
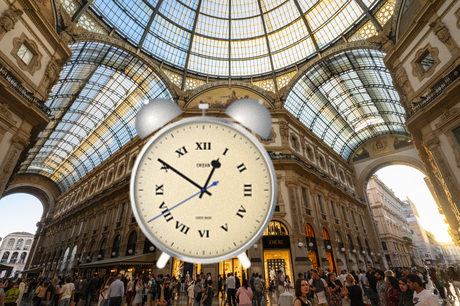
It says 12:50:40
